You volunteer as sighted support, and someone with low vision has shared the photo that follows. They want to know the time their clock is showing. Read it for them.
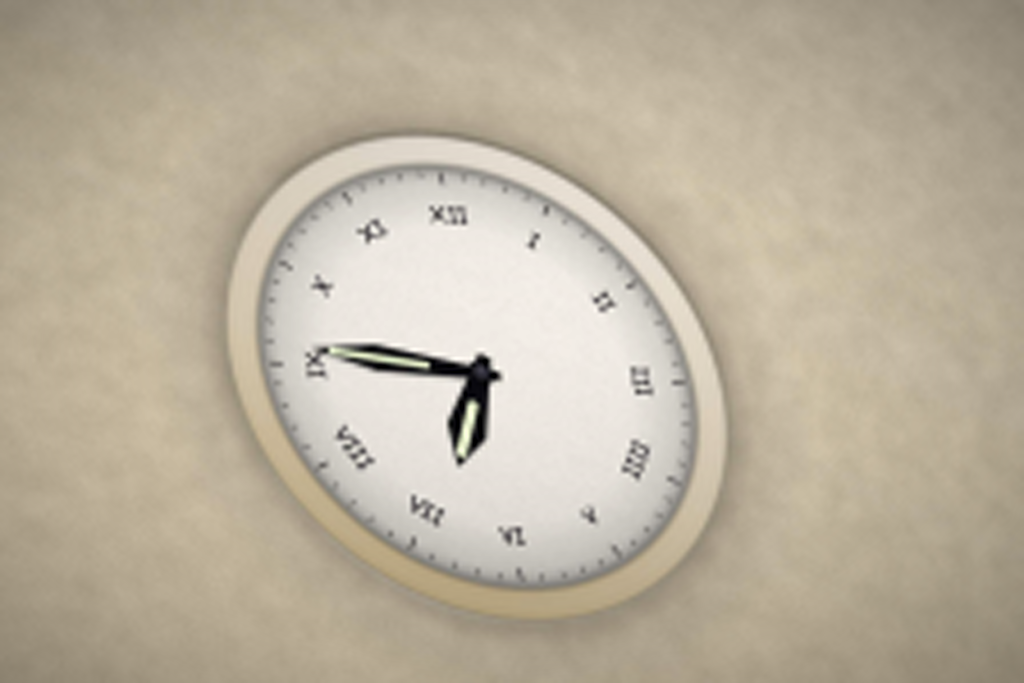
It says 6:46
